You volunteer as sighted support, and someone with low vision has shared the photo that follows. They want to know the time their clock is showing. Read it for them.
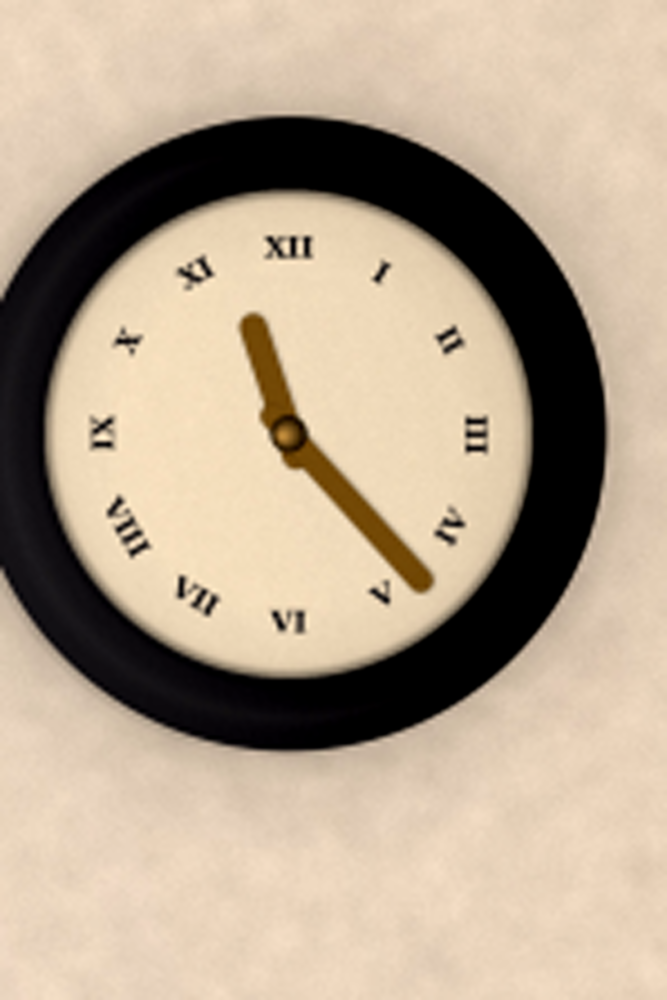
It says 11:23
